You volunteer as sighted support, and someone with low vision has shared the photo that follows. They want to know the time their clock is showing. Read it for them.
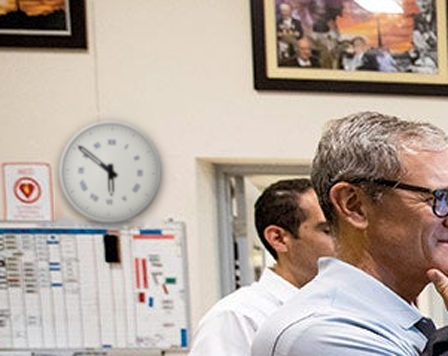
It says 5:51
